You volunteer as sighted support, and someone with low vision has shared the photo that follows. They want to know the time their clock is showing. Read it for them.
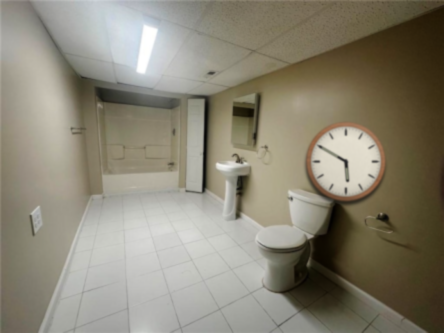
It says 5:50
